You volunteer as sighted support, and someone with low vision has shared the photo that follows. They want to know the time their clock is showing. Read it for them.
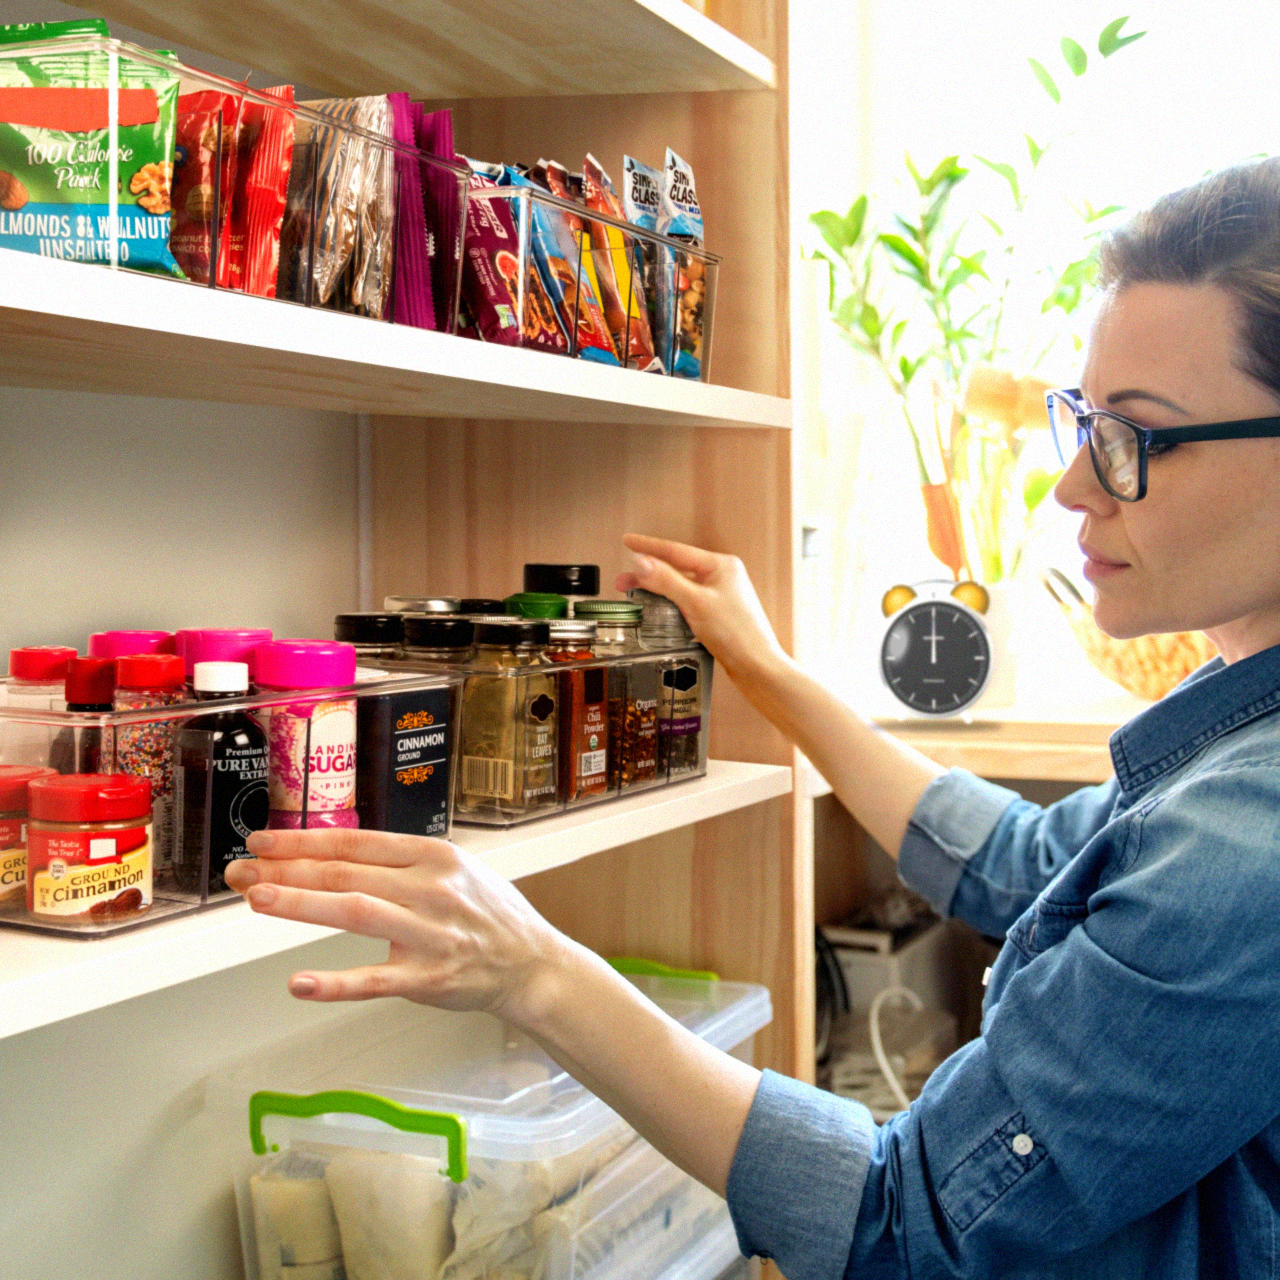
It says 12:00
